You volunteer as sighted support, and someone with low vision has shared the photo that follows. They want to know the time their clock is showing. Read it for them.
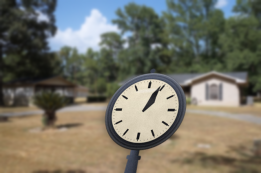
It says 1:04
